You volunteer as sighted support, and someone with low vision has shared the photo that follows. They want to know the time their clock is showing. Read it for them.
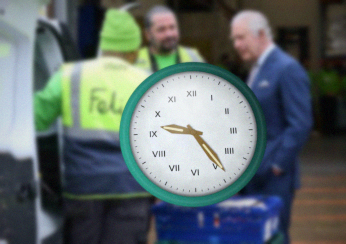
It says 9:24
